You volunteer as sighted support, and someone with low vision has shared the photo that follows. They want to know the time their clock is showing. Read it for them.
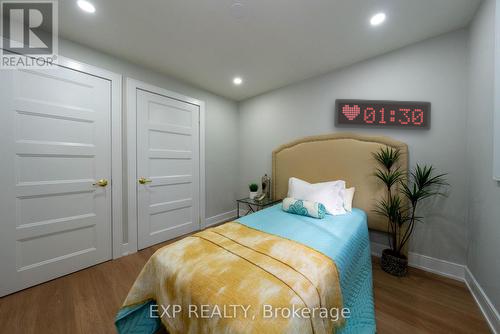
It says 1:30
